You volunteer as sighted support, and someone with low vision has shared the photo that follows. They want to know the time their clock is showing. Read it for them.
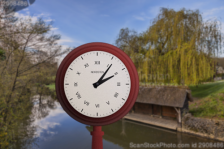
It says 2:06
